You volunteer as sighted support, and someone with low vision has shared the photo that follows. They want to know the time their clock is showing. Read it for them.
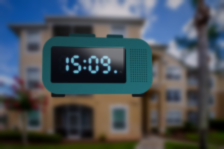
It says 15:09
